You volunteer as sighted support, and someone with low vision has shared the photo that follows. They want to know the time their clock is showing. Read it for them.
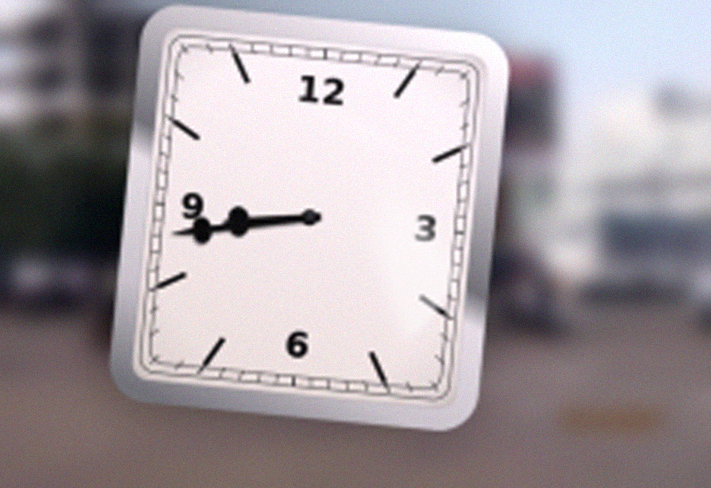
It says 8:43
